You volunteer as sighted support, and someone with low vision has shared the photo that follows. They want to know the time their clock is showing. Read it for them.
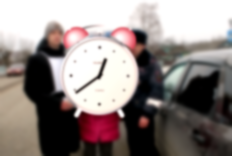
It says 12:39
